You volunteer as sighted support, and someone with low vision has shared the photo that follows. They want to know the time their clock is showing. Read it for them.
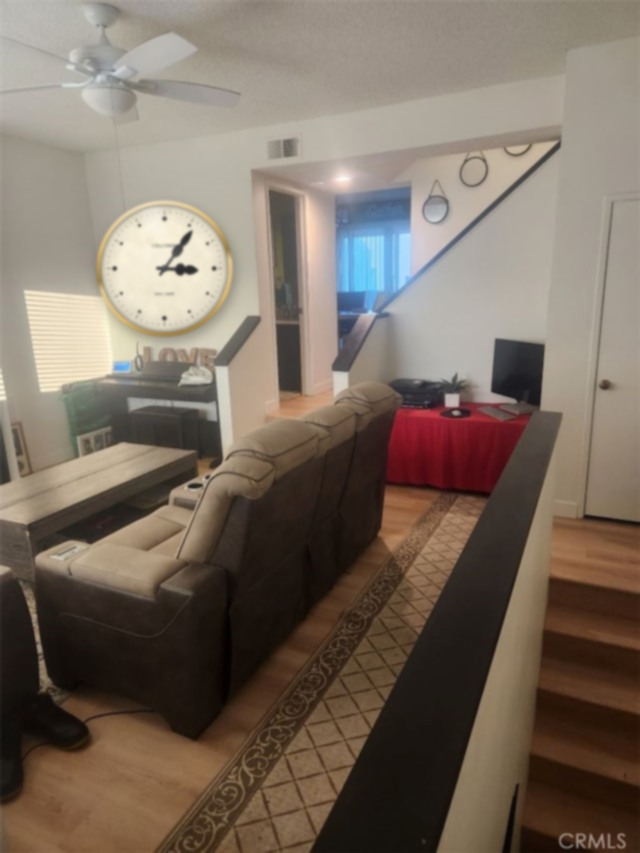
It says 3:06
